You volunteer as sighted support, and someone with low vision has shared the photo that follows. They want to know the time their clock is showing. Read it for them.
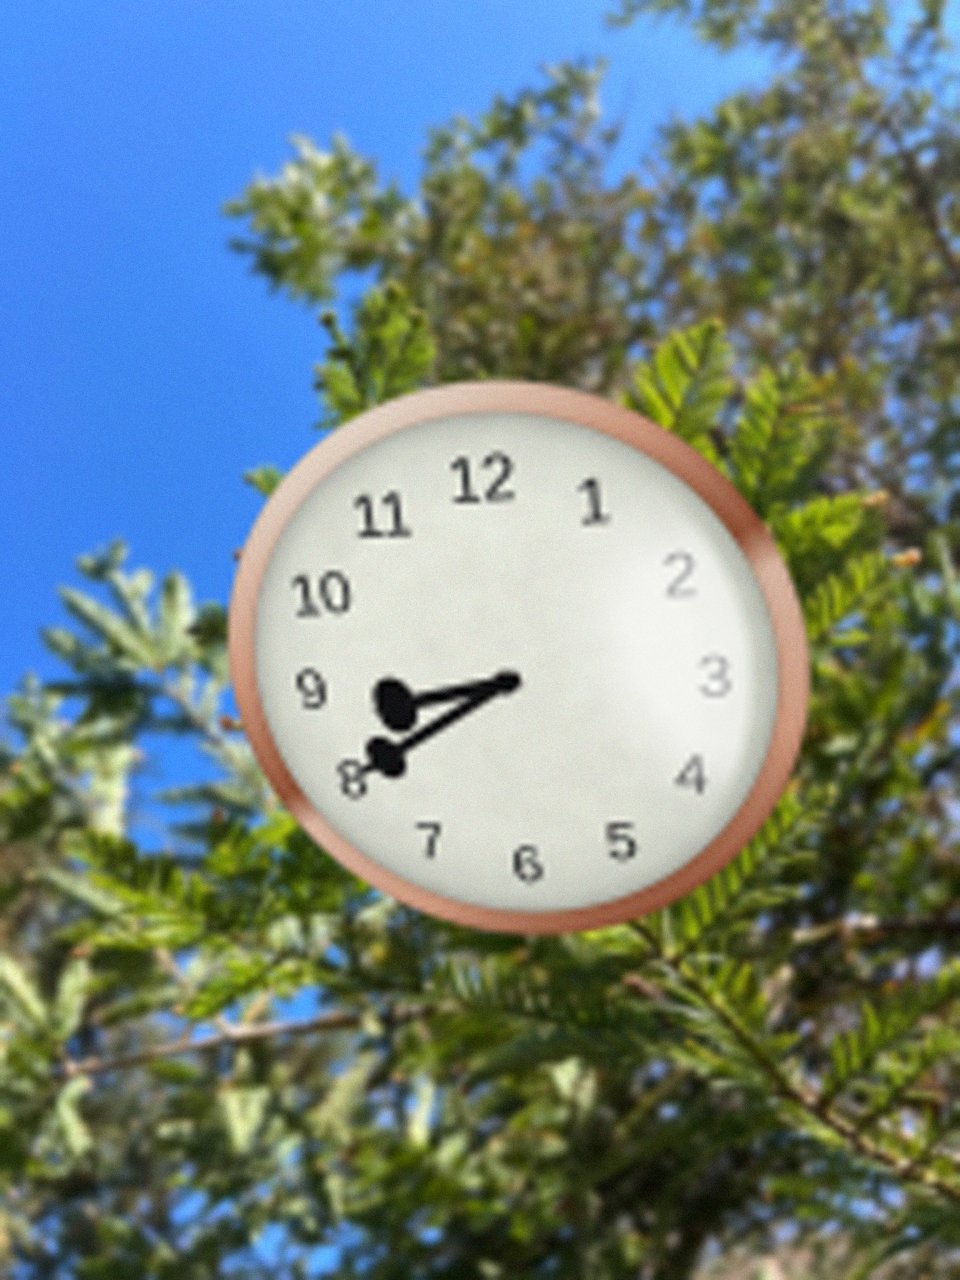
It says 8:40
